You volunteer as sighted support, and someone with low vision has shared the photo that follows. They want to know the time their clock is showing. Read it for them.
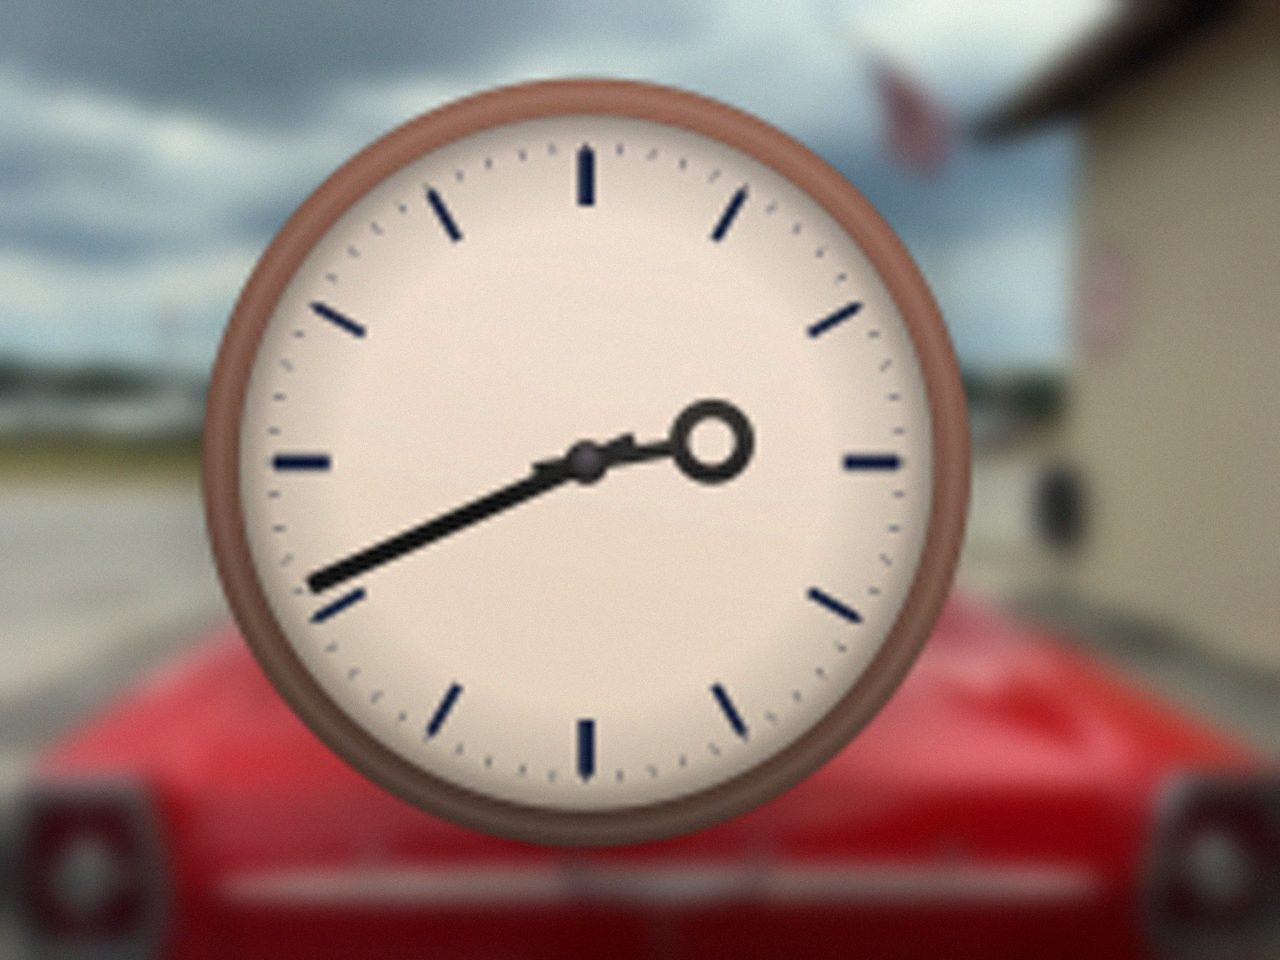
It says 2:41
